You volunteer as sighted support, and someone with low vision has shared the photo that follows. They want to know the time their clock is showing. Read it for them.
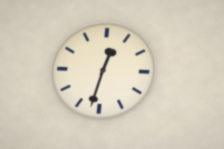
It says 12:32
